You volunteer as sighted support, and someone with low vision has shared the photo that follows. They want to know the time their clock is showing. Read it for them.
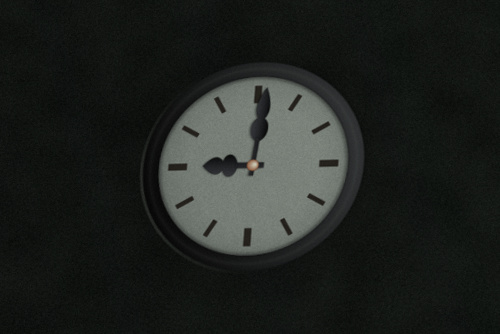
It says 9:01
